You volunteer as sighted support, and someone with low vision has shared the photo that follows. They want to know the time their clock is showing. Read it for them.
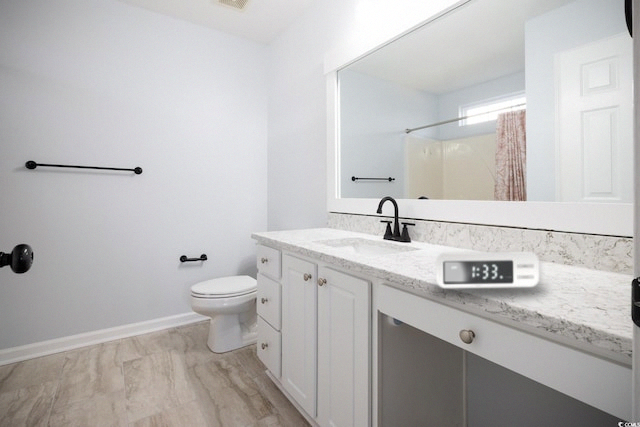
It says 1:33
